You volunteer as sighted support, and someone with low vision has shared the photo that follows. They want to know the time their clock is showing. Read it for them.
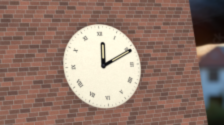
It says 12:11
